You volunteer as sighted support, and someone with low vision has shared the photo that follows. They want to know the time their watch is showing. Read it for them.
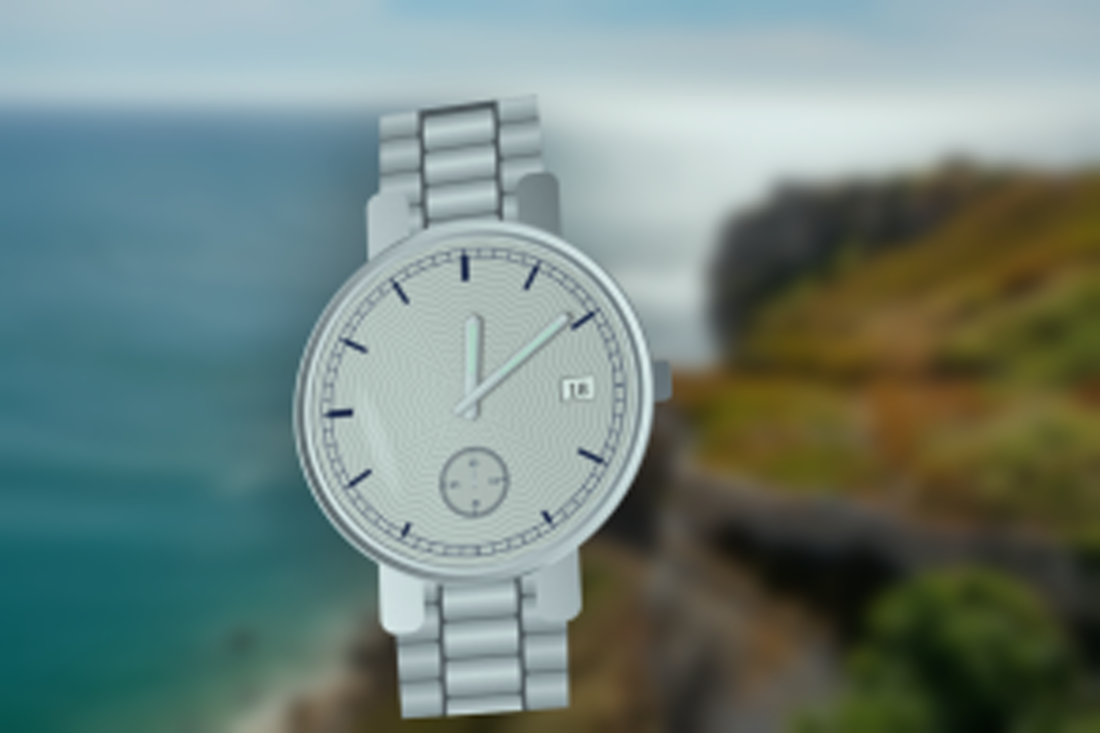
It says 12:09
